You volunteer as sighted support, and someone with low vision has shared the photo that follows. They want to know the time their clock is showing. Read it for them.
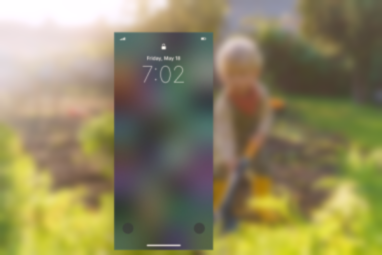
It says 7:02
